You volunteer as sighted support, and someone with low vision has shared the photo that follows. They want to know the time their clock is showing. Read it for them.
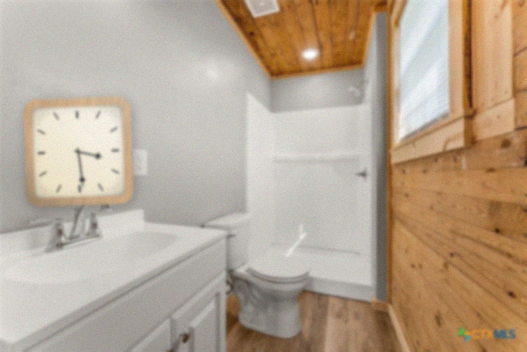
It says 3:29
